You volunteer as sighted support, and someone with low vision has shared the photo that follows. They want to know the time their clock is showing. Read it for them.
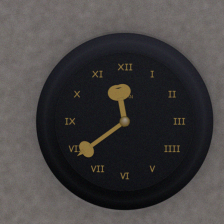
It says 11:39
